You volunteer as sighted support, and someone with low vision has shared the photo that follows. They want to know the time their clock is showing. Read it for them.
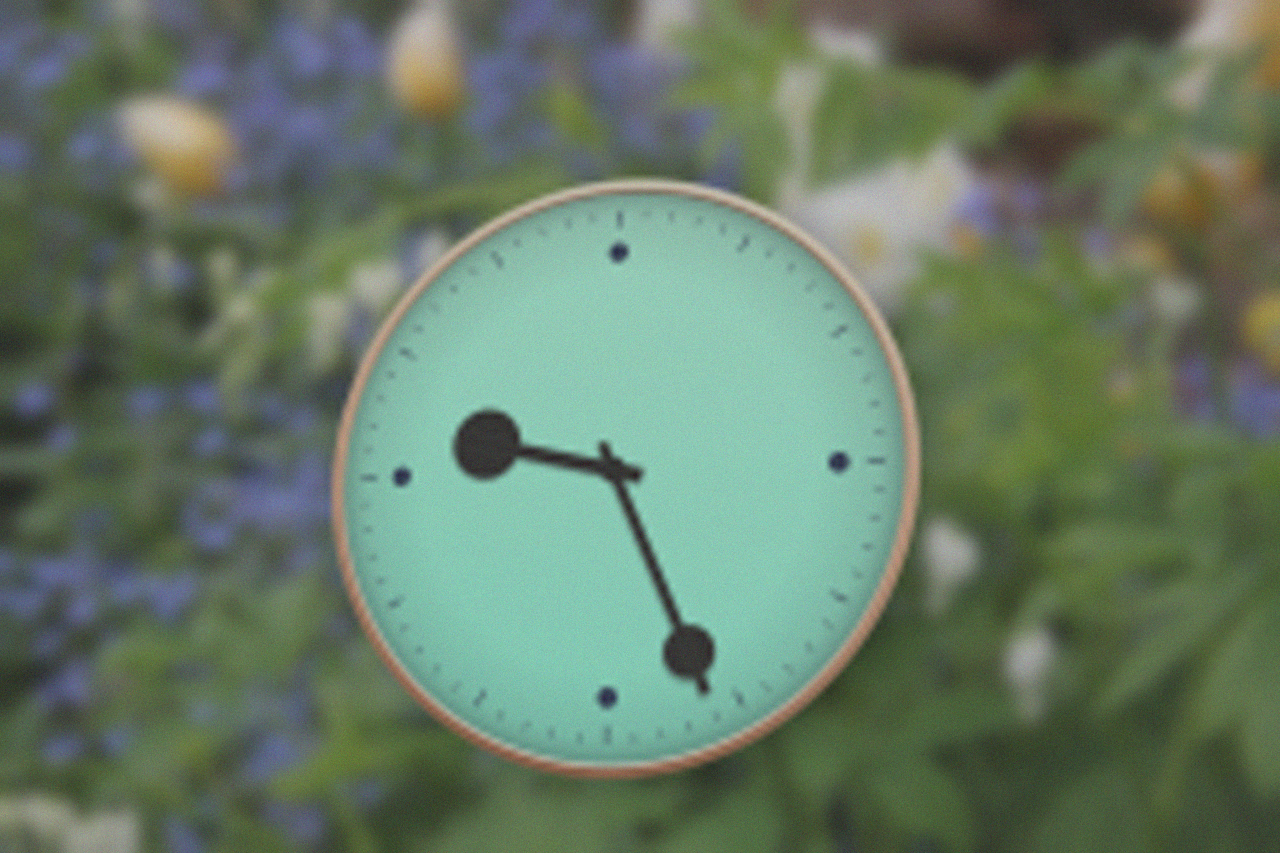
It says 9:26
